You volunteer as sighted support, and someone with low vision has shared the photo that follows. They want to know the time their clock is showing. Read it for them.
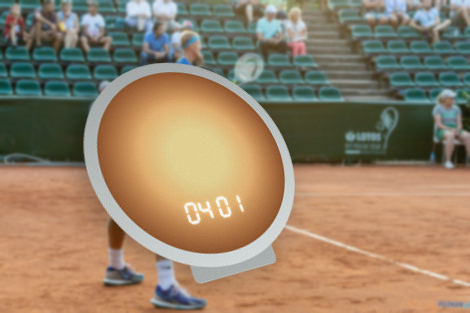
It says 4:01
